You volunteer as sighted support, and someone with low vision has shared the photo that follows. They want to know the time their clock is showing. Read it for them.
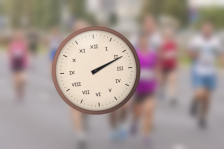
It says 2:11
